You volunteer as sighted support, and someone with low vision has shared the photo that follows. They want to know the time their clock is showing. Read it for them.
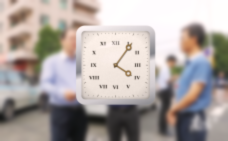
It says 4:06
